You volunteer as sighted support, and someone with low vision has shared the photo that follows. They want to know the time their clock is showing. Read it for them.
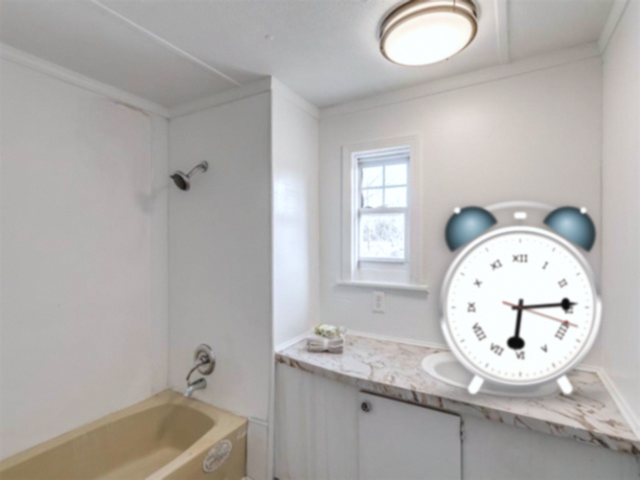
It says 6:14:18
